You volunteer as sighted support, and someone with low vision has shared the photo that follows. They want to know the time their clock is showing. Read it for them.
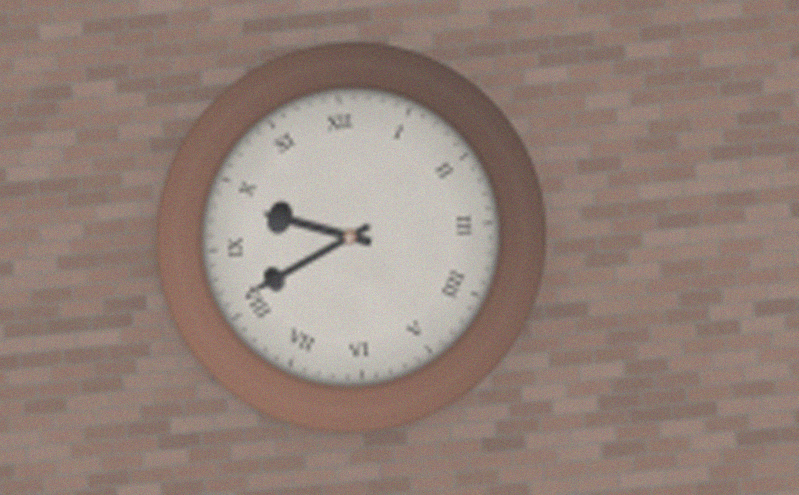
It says 9:41
